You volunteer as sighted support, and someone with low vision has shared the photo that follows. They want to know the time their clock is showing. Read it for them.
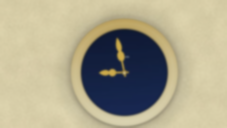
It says 8:58
